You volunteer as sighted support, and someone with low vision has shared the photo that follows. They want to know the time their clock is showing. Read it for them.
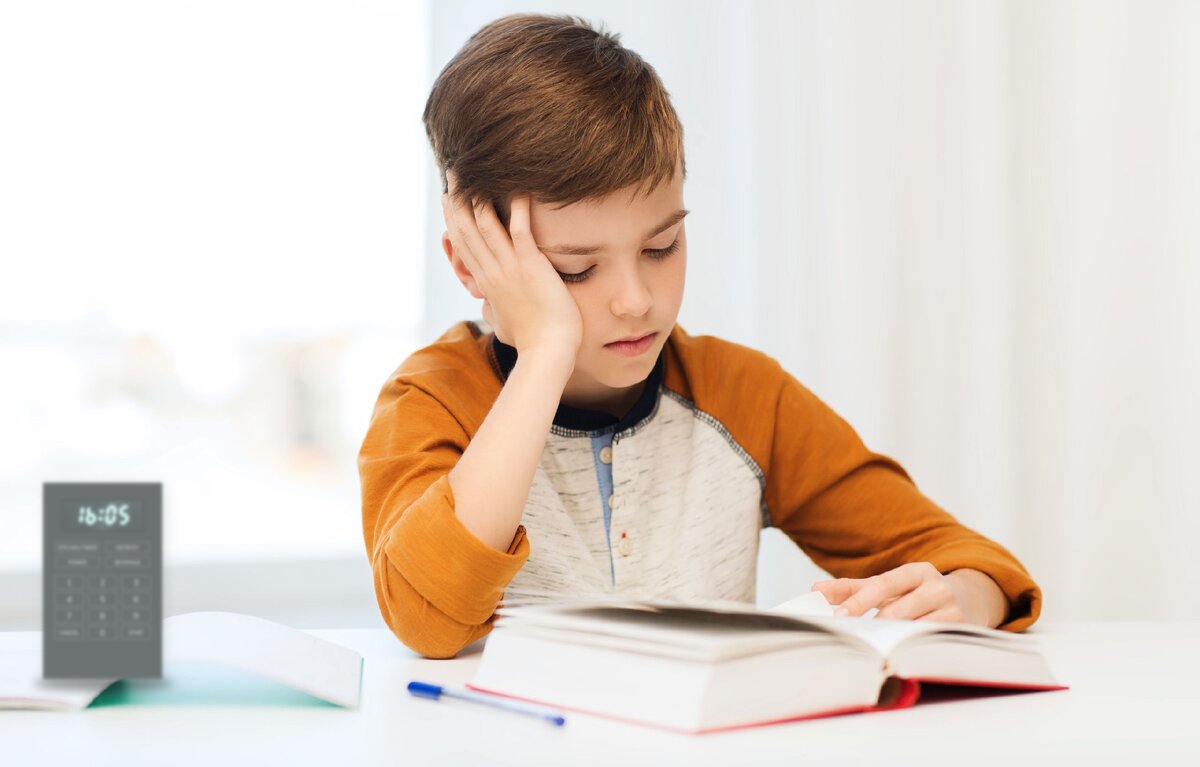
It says 16:05
